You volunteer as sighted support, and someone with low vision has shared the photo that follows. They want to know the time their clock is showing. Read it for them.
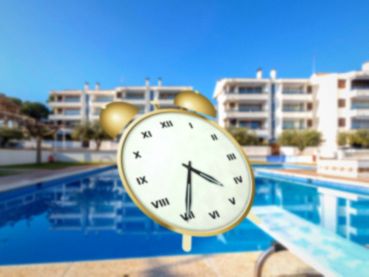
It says 4:35
